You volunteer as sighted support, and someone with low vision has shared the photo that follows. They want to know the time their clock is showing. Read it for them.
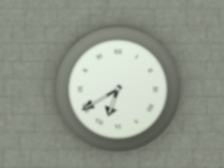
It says 6:40
